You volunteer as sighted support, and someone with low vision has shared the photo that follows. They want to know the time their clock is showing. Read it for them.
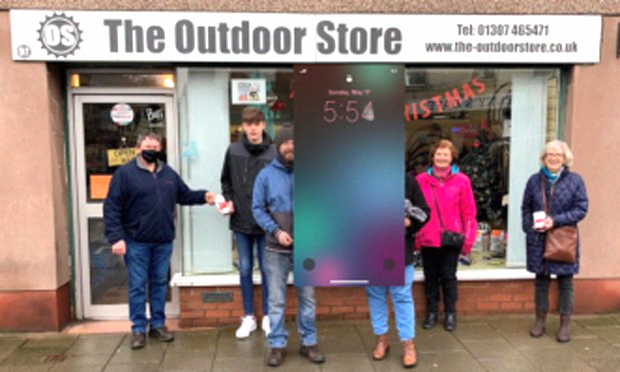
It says 5:54
